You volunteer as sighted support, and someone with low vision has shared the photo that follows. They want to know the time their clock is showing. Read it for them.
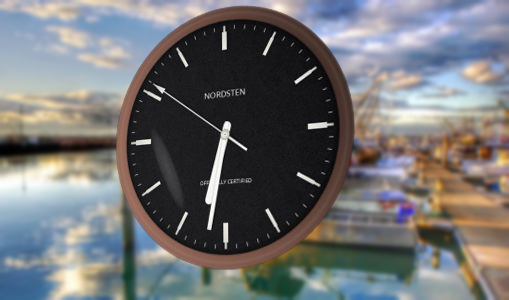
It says 6:31:51
